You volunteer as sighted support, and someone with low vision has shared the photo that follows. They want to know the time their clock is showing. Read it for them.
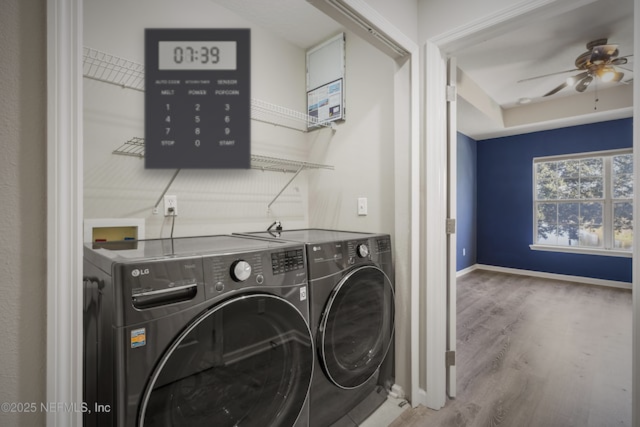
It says 7:39
